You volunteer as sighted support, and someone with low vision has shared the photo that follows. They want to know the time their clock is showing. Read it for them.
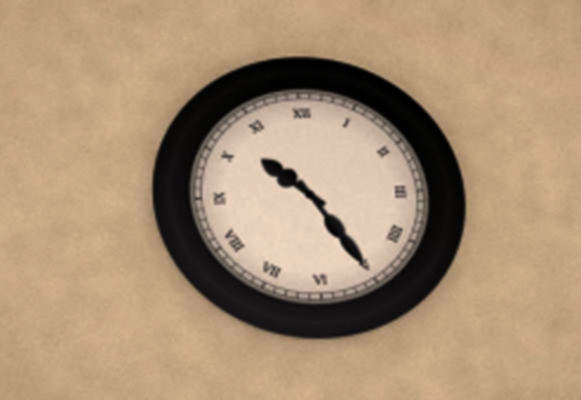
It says 10:25
